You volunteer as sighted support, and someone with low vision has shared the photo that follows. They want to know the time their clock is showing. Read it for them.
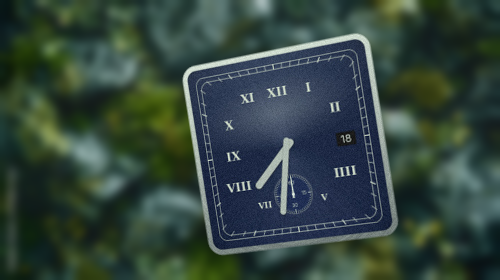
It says 7:32
